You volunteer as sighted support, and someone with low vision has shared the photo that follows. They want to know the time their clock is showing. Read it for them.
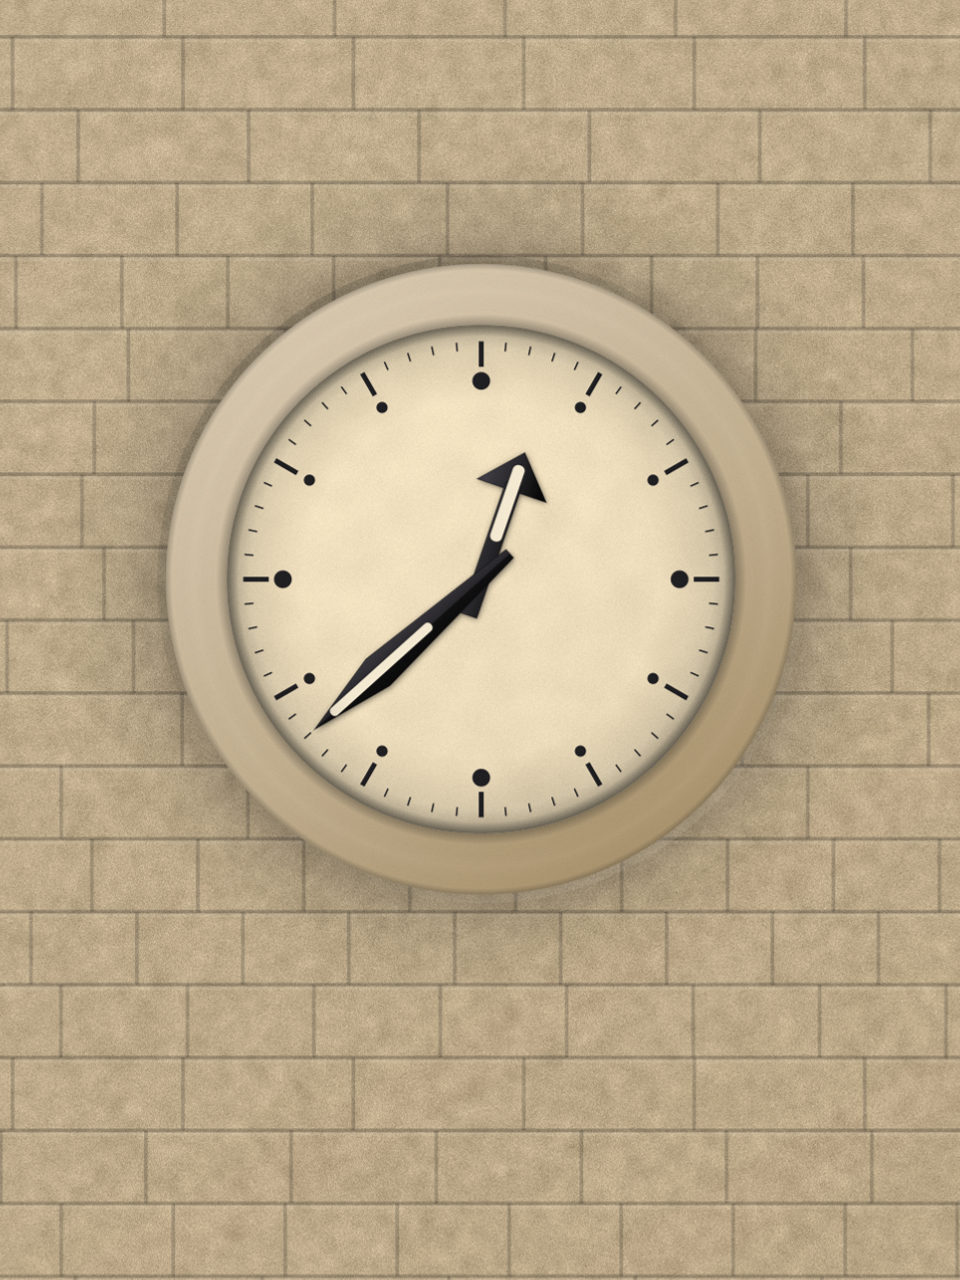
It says 12:38
